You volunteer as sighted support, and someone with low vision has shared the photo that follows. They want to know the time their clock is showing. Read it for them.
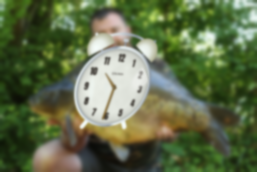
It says 10:31
